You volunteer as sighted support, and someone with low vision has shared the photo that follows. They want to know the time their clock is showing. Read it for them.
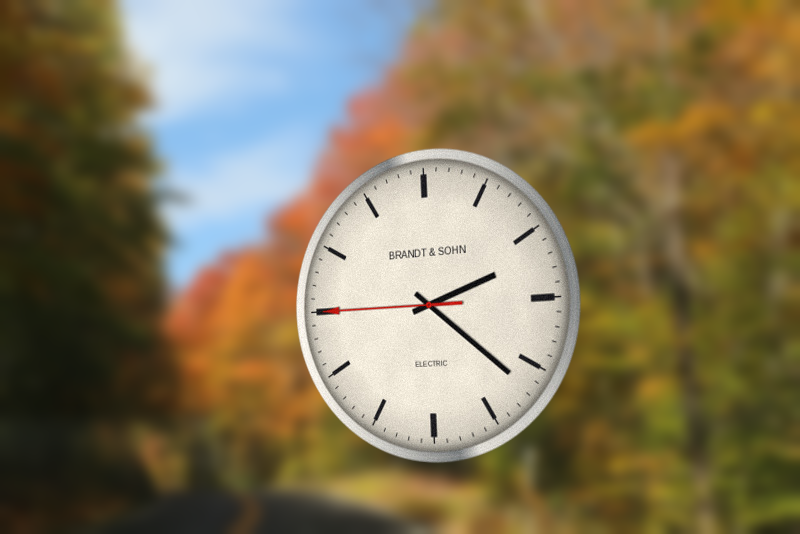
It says 2:21:45
